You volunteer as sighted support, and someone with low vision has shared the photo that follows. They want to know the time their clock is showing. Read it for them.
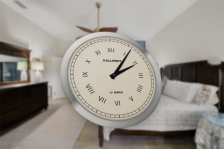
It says 2:06
